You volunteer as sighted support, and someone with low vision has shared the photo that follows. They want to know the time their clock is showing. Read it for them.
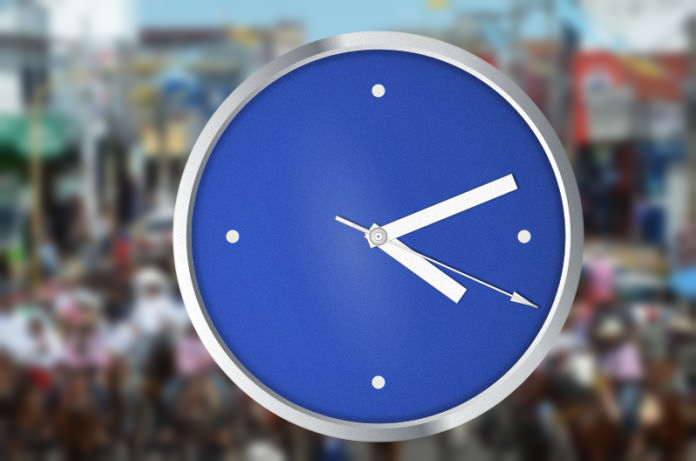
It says 4:11:19
